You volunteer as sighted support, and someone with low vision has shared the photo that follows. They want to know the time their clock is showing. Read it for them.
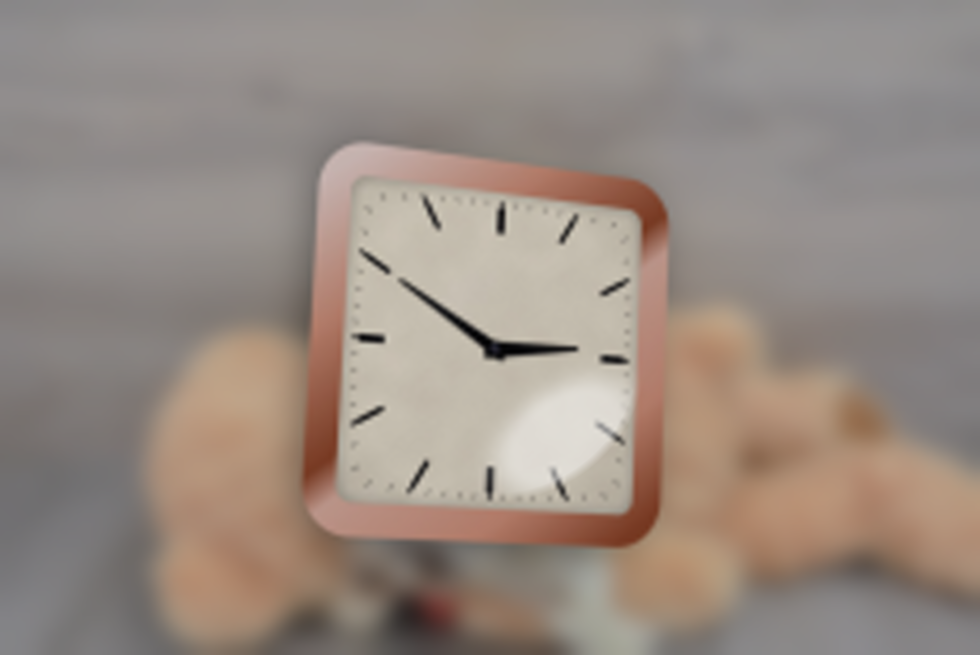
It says 2:50
